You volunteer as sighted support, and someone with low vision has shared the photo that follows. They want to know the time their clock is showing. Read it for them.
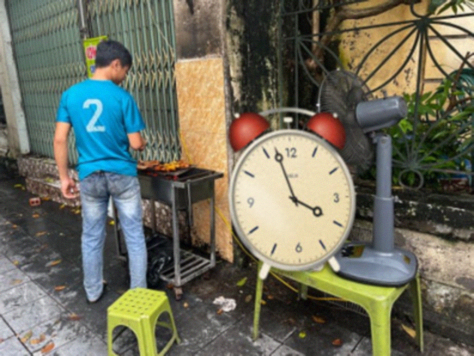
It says 3:57
